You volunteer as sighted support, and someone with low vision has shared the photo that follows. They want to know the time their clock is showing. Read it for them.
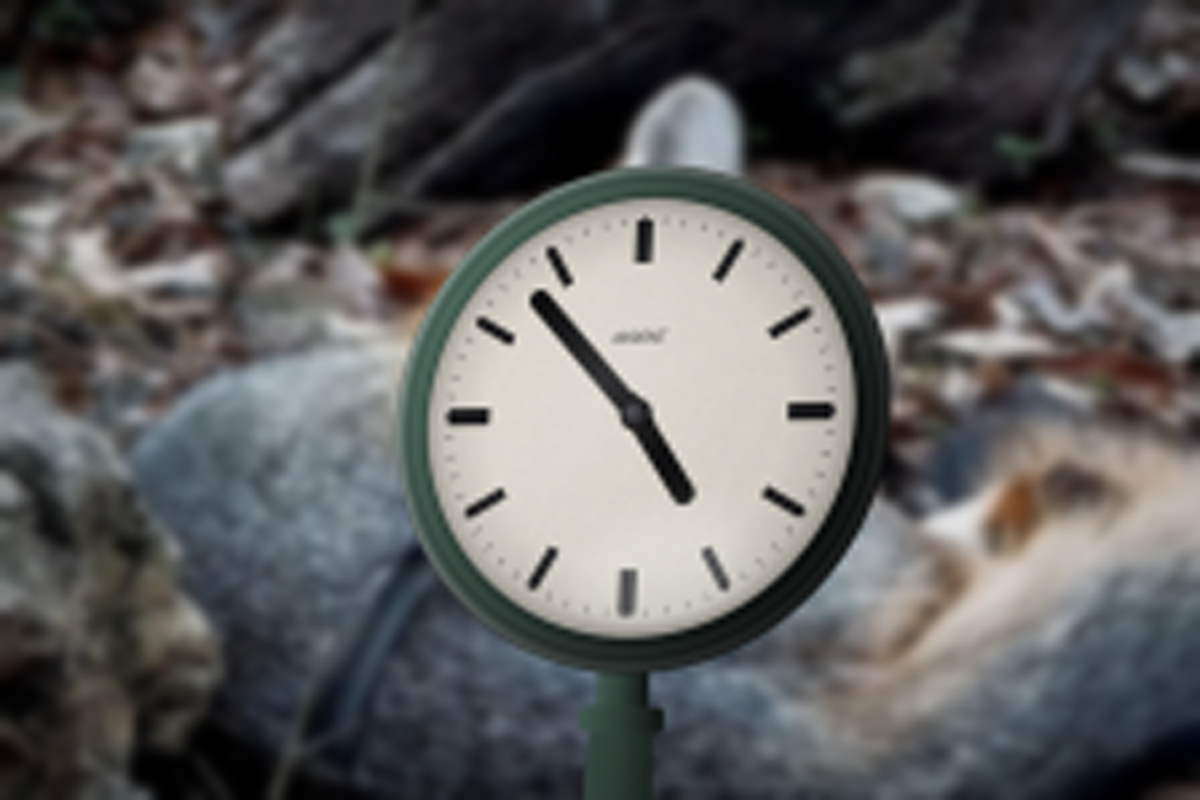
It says 4:53
